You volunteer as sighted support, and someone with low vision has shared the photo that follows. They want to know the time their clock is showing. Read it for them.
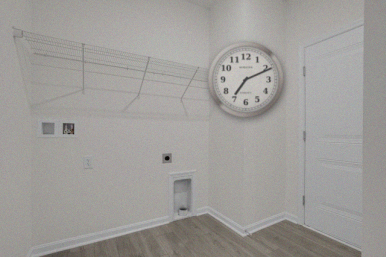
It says 7:11
